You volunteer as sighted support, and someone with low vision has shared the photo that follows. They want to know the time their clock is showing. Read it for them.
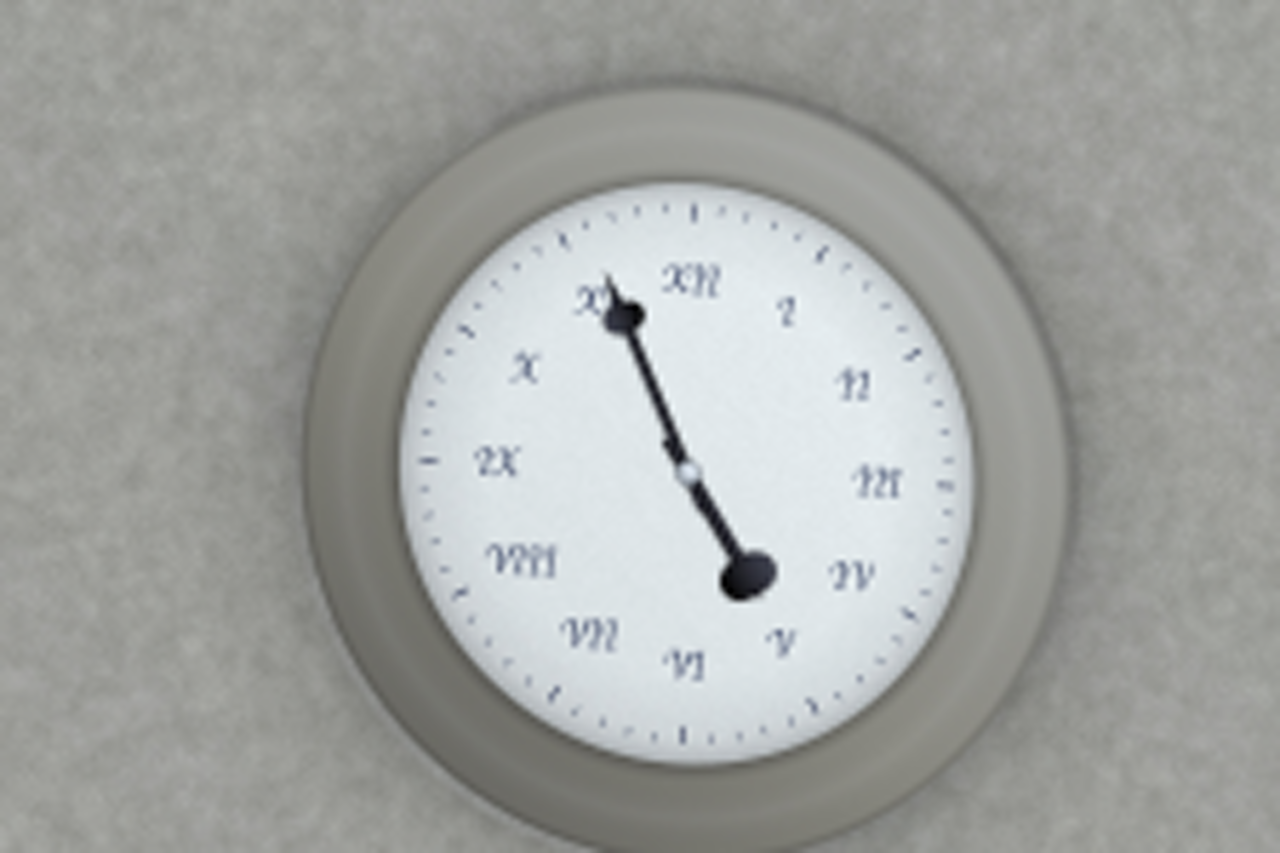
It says 4:56
